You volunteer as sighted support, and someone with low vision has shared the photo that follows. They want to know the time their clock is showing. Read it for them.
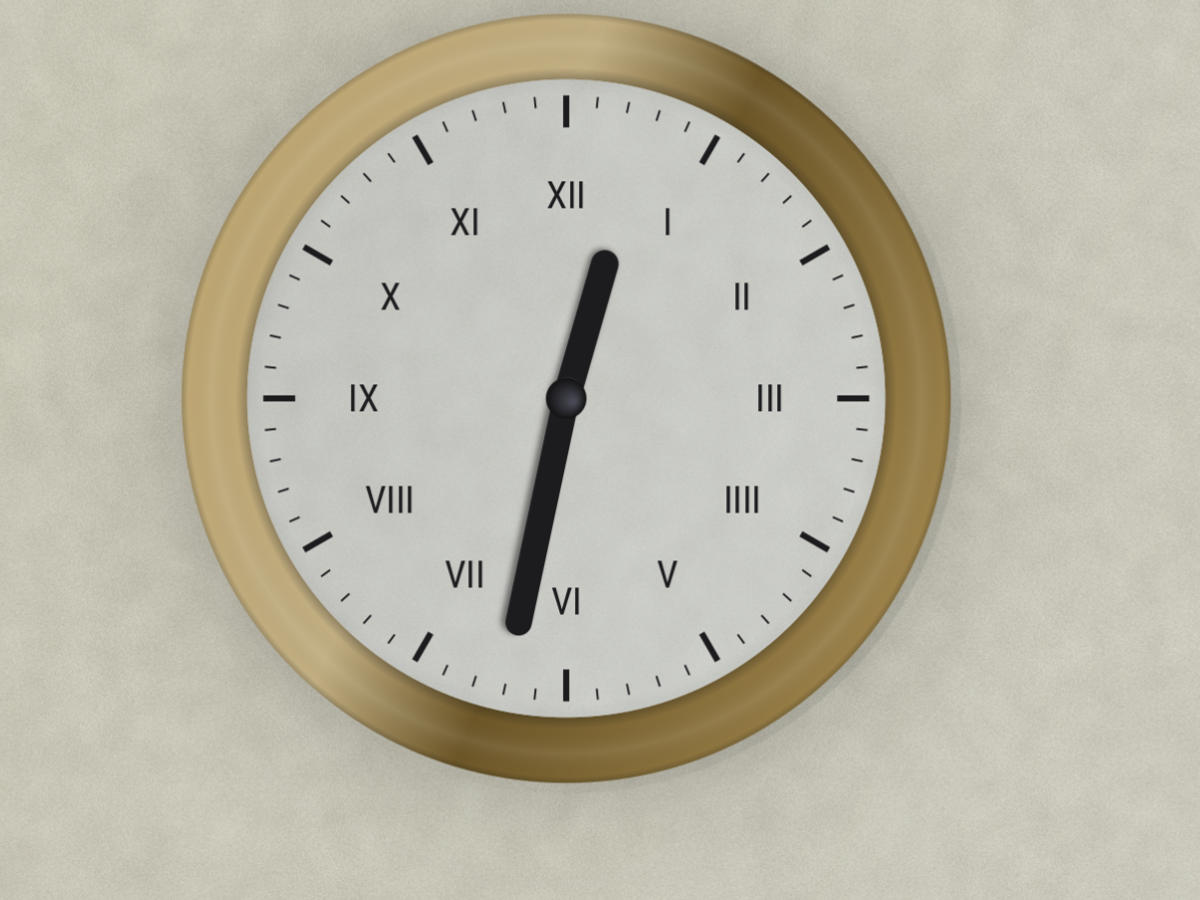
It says 12:32
